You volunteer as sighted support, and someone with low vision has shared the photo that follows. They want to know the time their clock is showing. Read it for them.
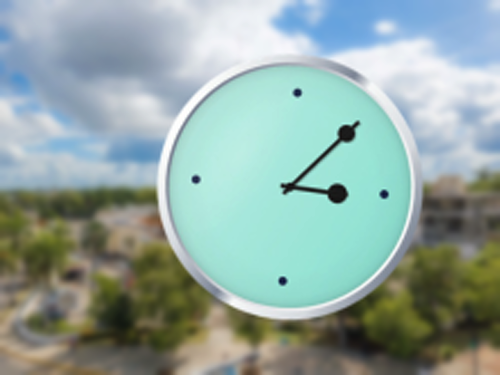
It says 3:07
